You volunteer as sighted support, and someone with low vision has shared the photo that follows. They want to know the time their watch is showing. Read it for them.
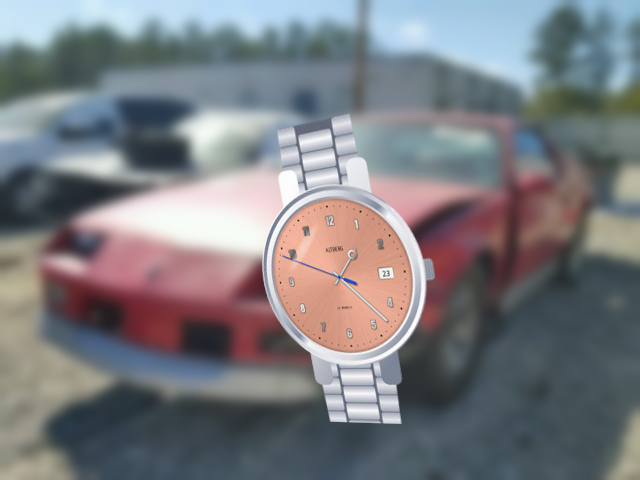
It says 1:22:49
